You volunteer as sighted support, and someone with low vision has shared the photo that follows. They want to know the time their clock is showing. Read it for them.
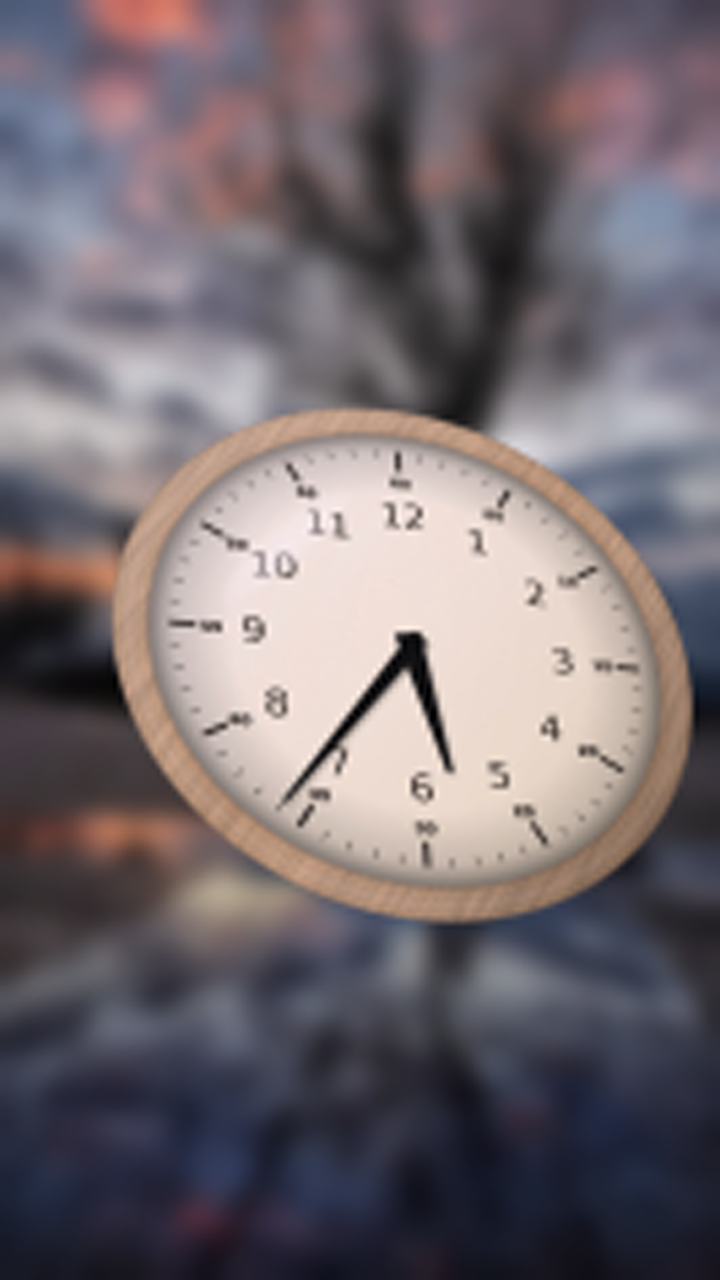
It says 5:36
